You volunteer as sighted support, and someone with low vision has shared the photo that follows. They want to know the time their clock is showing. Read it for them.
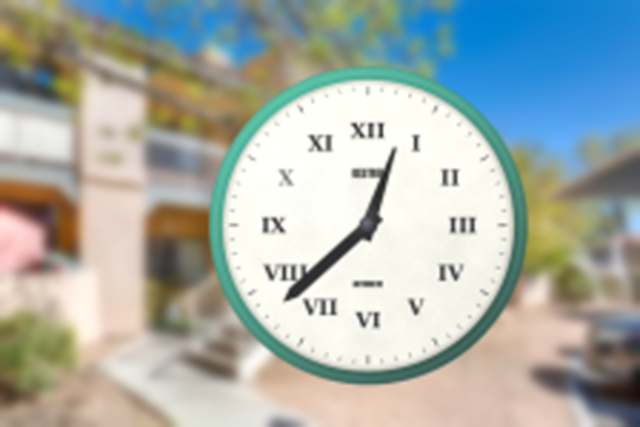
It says 12:38
